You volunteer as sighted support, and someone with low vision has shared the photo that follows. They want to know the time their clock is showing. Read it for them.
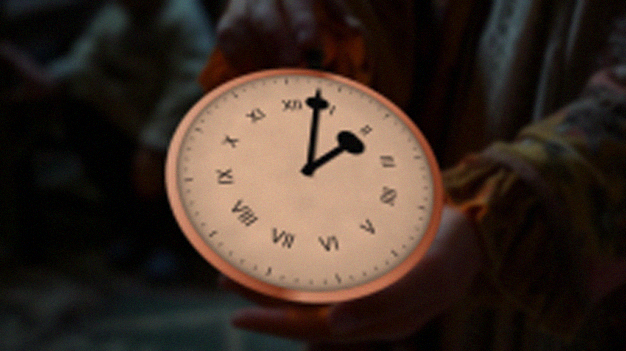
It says 2:03
